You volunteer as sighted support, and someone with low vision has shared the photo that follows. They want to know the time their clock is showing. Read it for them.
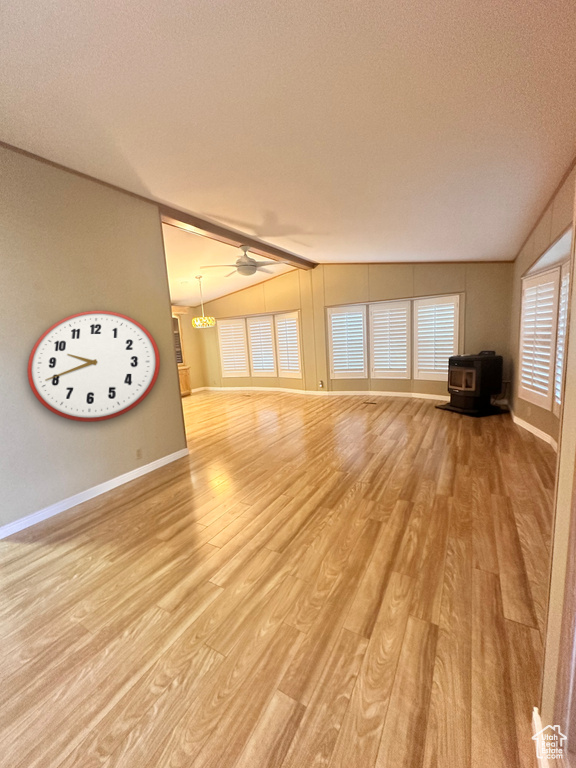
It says 9:41
